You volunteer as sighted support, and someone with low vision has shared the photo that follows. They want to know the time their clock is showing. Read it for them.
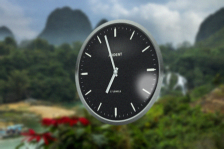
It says 6:57
